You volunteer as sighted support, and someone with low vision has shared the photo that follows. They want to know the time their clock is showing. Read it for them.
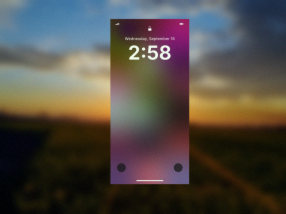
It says 2:58
